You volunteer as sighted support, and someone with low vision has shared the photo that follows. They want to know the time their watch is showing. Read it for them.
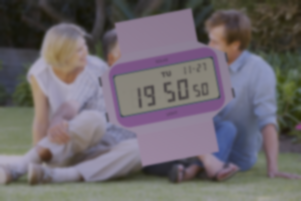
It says 19:50:50
